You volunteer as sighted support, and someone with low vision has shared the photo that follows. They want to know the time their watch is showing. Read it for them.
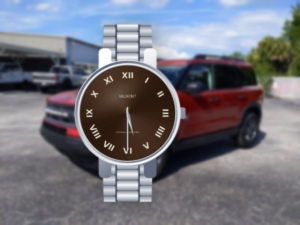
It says 5:30
